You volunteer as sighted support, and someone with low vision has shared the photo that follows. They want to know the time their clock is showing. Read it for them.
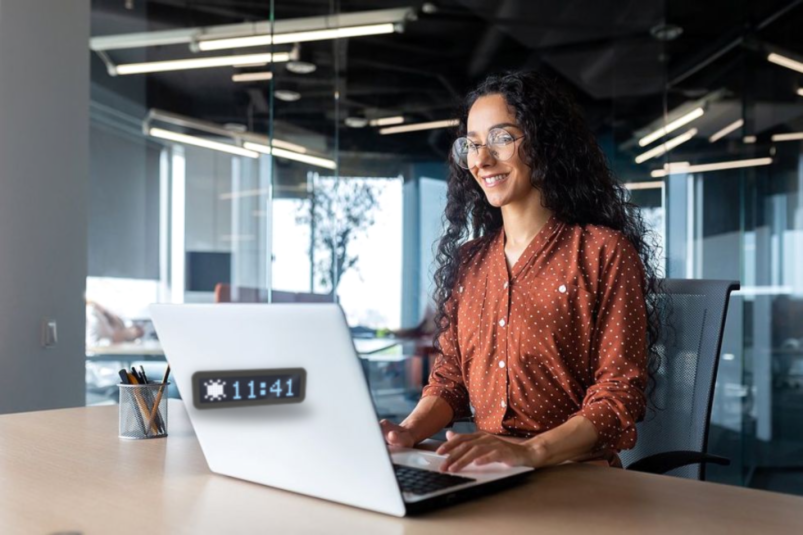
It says 11:41
